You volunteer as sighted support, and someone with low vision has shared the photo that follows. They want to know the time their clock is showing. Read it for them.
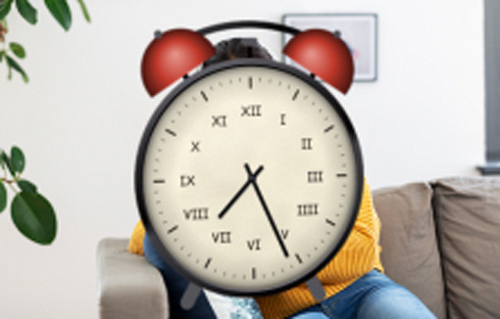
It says 7:26
